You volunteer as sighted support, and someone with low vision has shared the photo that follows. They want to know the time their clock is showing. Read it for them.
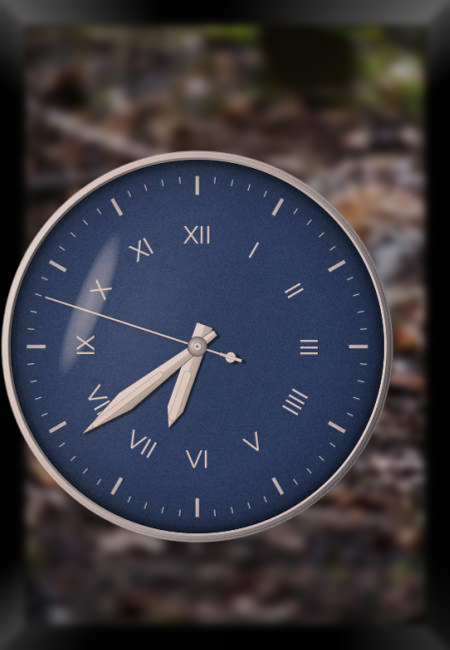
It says 6:38:48
